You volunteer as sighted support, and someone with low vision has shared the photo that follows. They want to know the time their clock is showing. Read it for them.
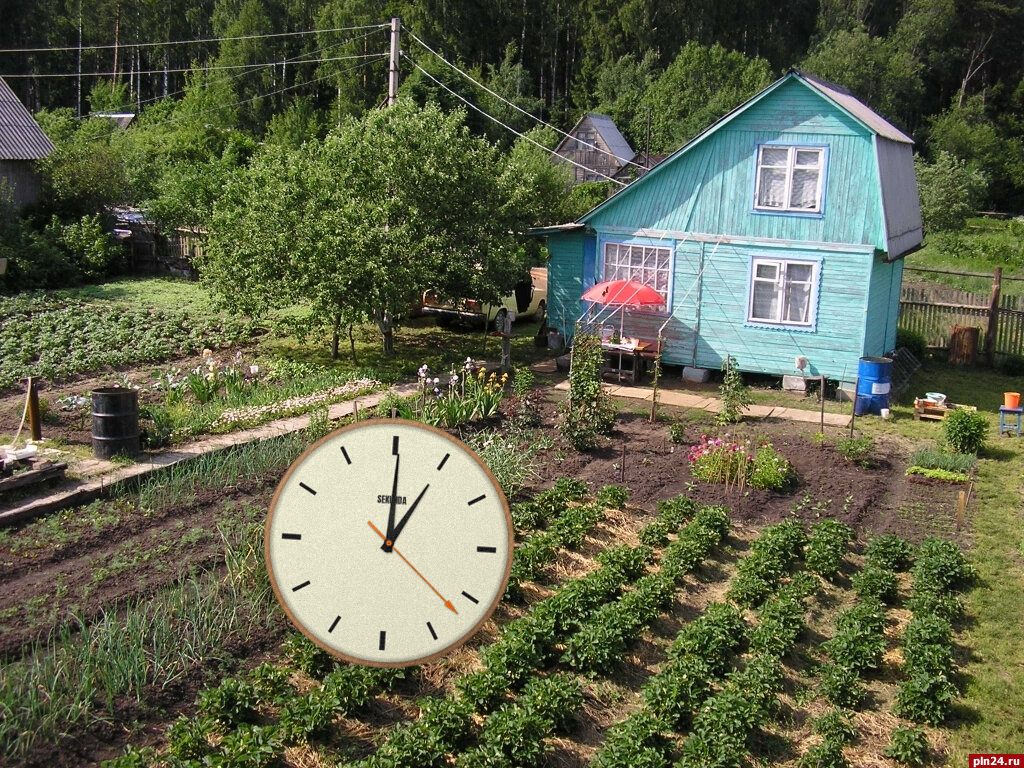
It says 1:00:22
